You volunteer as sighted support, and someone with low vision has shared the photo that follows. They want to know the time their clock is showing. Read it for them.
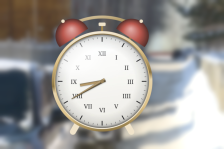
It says 8:40
